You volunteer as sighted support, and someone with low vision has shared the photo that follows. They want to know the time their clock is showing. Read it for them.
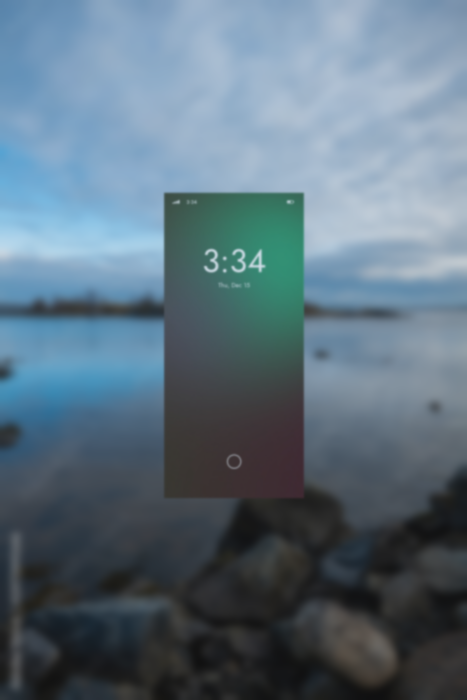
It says 3:34
